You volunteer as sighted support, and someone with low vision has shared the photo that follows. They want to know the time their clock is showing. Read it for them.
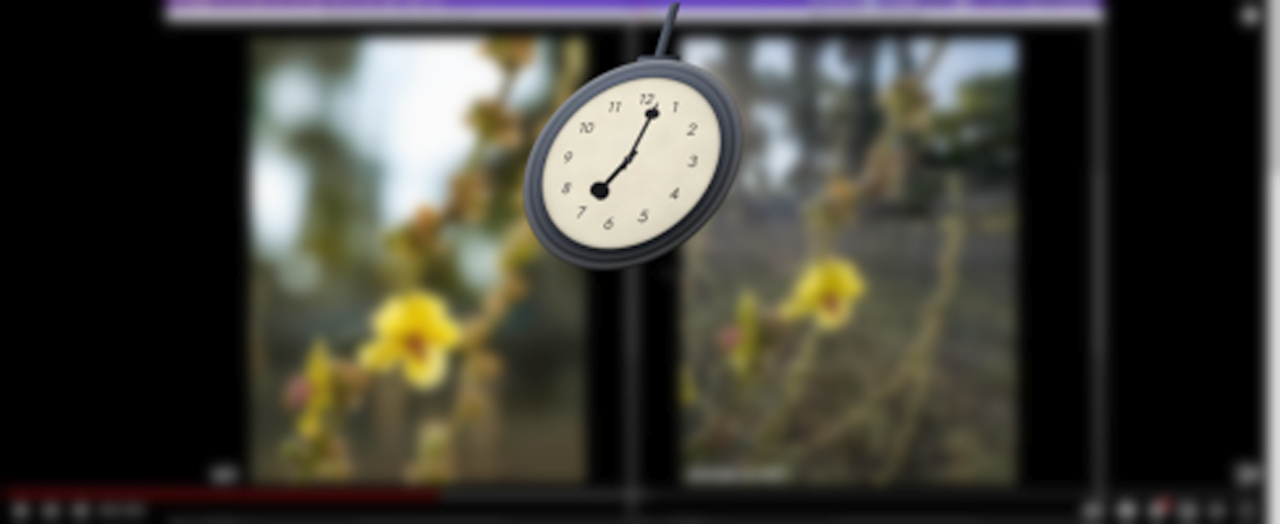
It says 7:02
